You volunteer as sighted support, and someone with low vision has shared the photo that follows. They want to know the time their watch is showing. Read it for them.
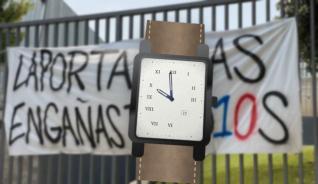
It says 9:59
